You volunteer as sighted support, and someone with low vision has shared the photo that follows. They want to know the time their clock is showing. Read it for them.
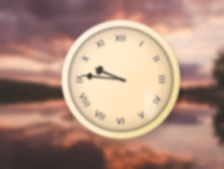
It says 9:46
